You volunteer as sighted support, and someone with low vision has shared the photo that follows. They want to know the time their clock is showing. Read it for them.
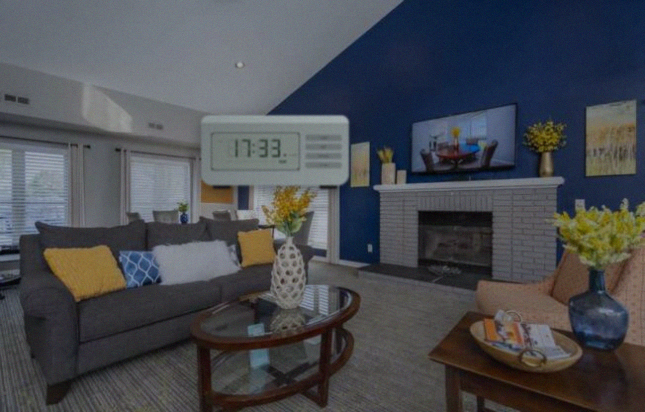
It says 17:33
